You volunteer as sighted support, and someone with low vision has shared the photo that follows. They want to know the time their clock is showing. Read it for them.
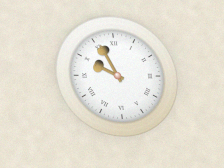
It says 9:56
